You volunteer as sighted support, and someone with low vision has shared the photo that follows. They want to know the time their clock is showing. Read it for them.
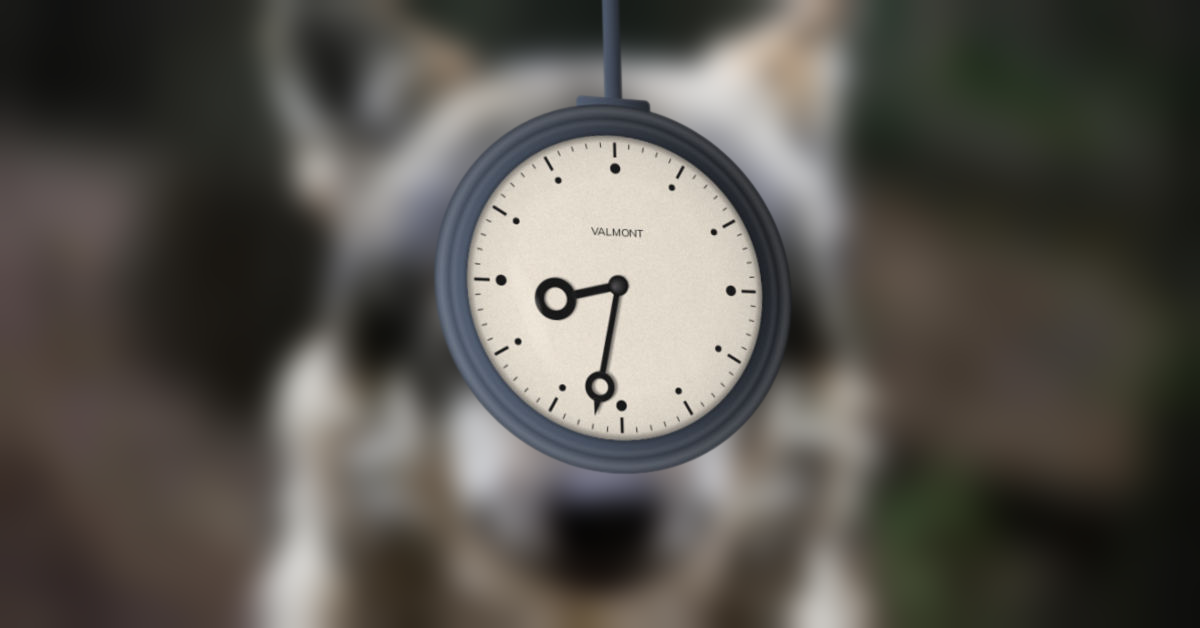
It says 8:32
